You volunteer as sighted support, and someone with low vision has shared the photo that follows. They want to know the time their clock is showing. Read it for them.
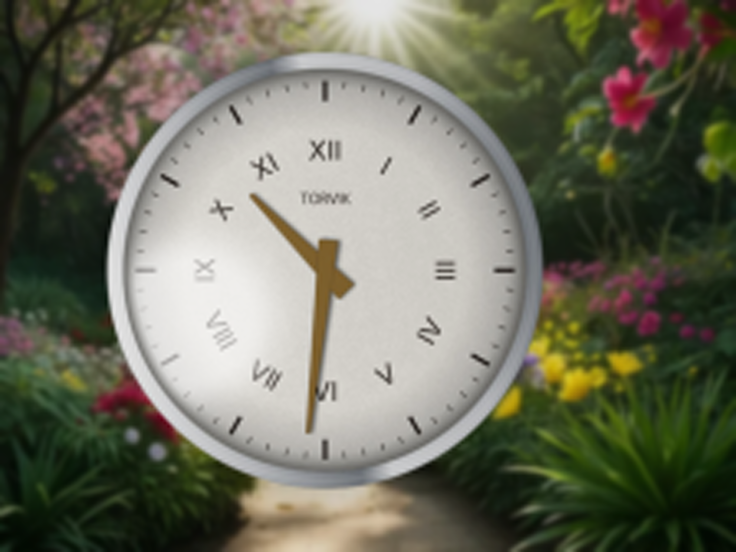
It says 10:31
